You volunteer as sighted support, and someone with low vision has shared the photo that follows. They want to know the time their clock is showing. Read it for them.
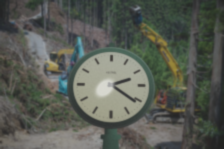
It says 2:21
